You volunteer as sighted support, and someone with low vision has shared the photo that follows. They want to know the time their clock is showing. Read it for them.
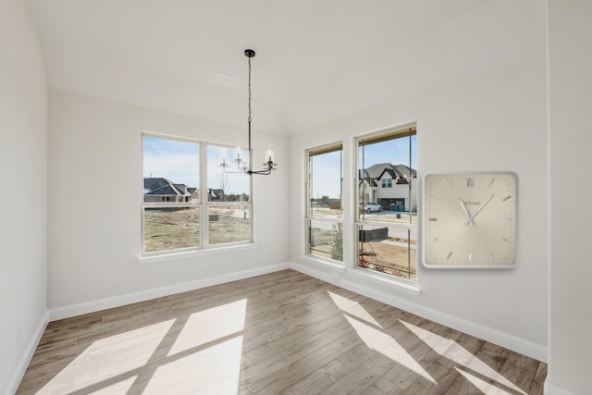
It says 11:07
